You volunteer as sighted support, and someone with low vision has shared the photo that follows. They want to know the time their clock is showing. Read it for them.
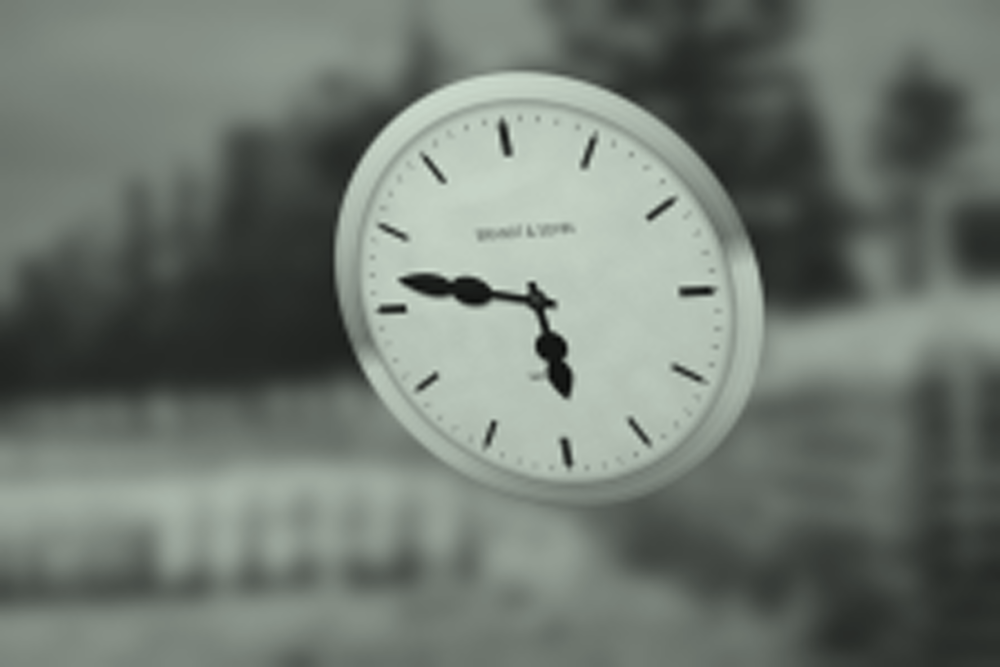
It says 5:47
